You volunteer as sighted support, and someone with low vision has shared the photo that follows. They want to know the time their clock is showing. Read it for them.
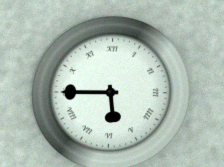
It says 5:45
